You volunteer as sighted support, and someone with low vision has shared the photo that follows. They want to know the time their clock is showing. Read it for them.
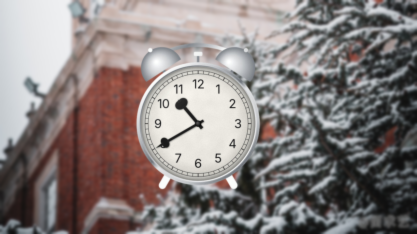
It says 10:40
